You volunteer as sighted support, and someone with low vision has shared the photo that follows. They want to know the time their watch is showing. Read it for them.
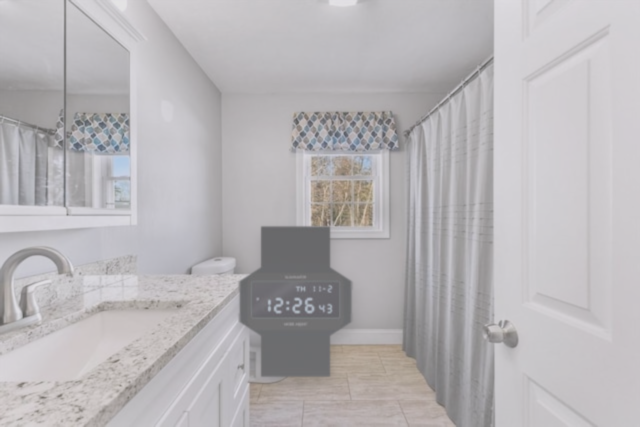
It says 12:26
